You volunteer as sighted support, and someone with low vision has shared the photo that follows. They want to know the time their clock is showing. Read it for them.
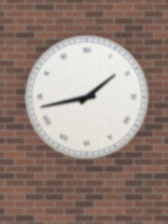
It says 1:43
